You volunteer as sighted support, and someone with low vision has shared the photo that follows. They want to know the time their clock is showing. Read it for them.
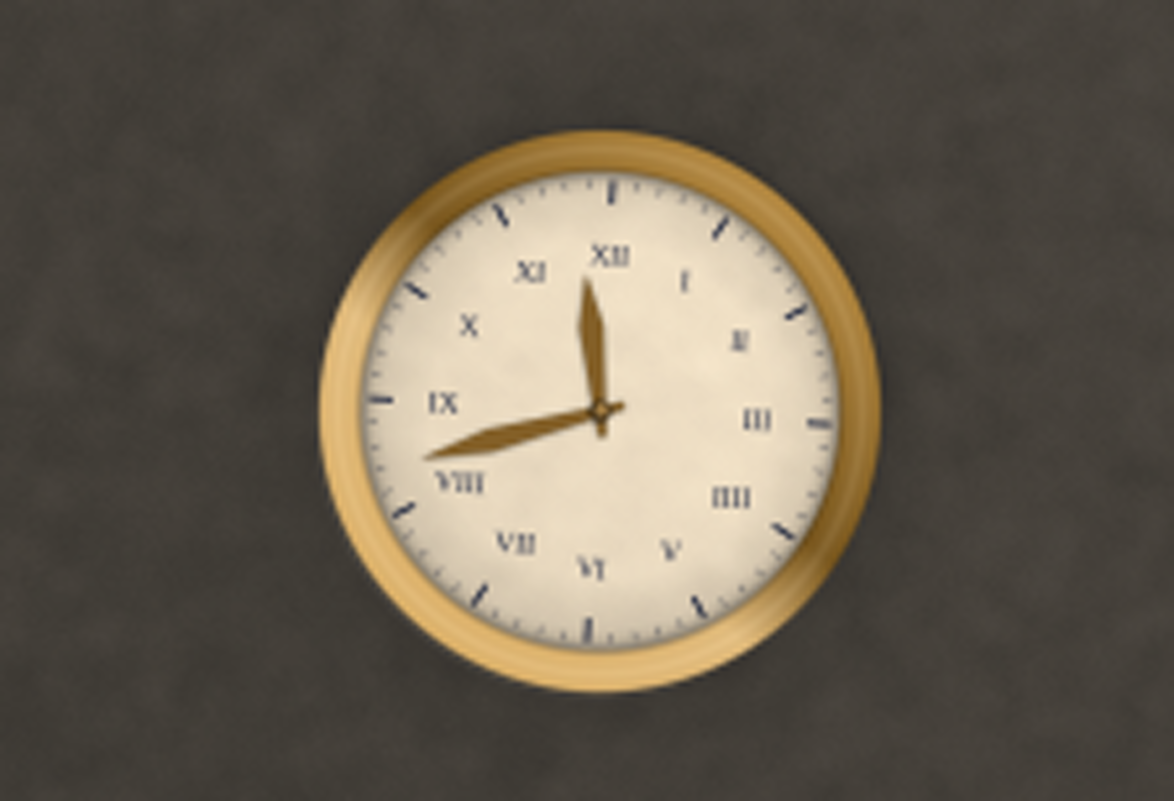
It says 11:42
